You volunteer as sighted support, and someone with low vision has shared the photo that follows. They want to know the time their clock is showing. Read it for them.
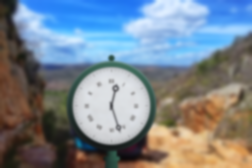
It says 12:27
